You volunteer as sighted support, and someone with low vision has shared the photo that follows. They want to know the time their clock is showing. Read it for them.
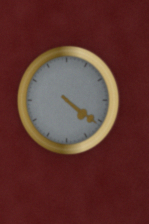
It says 4:21
